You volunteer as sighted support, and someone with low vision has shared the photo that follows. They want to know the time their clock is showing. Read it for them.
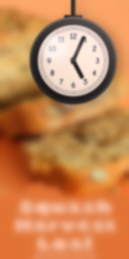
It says 5:04
